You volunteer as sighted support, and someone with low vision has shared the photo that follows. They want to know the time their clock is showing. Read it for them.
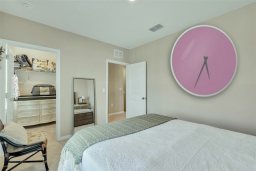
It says 5:34
